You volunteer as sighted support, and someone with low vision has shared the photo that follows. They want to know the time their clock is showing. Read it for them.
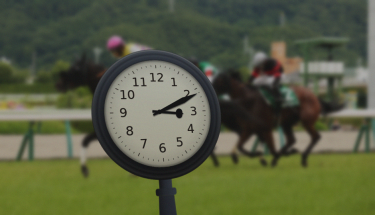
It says 3:11
